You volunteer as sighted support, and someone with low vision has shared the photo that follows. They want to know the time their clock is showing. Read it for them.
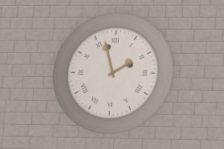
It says 1:57
